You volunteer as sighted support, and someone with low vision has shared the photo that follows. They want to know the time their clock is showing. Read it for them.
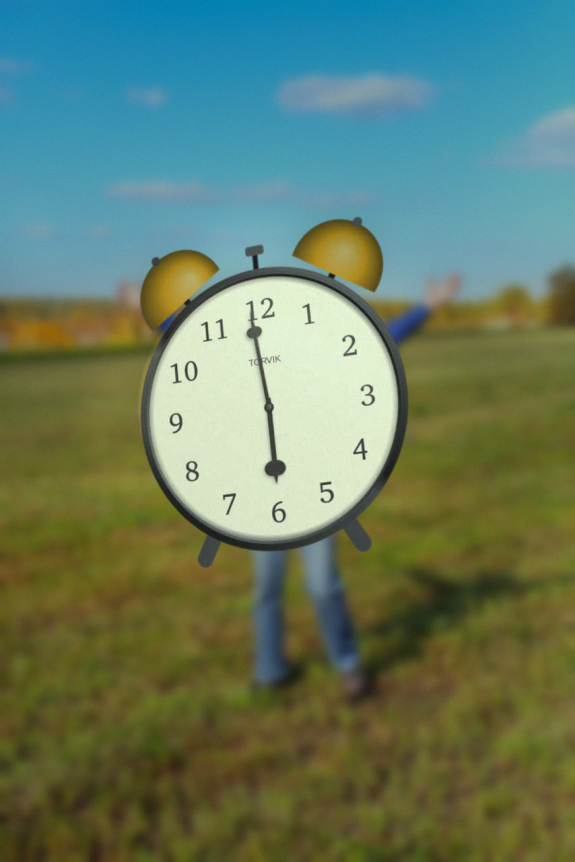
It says 5:59
